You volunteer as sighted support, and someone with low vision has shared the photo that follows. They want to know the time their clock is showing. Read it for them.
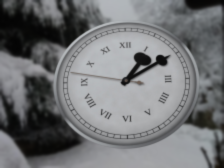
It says 1:09:47
